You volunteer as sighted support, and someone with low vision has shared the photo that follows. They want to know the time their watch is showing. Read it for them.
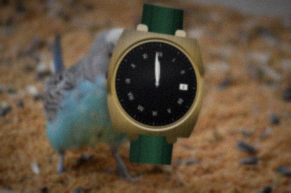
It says 11:59
